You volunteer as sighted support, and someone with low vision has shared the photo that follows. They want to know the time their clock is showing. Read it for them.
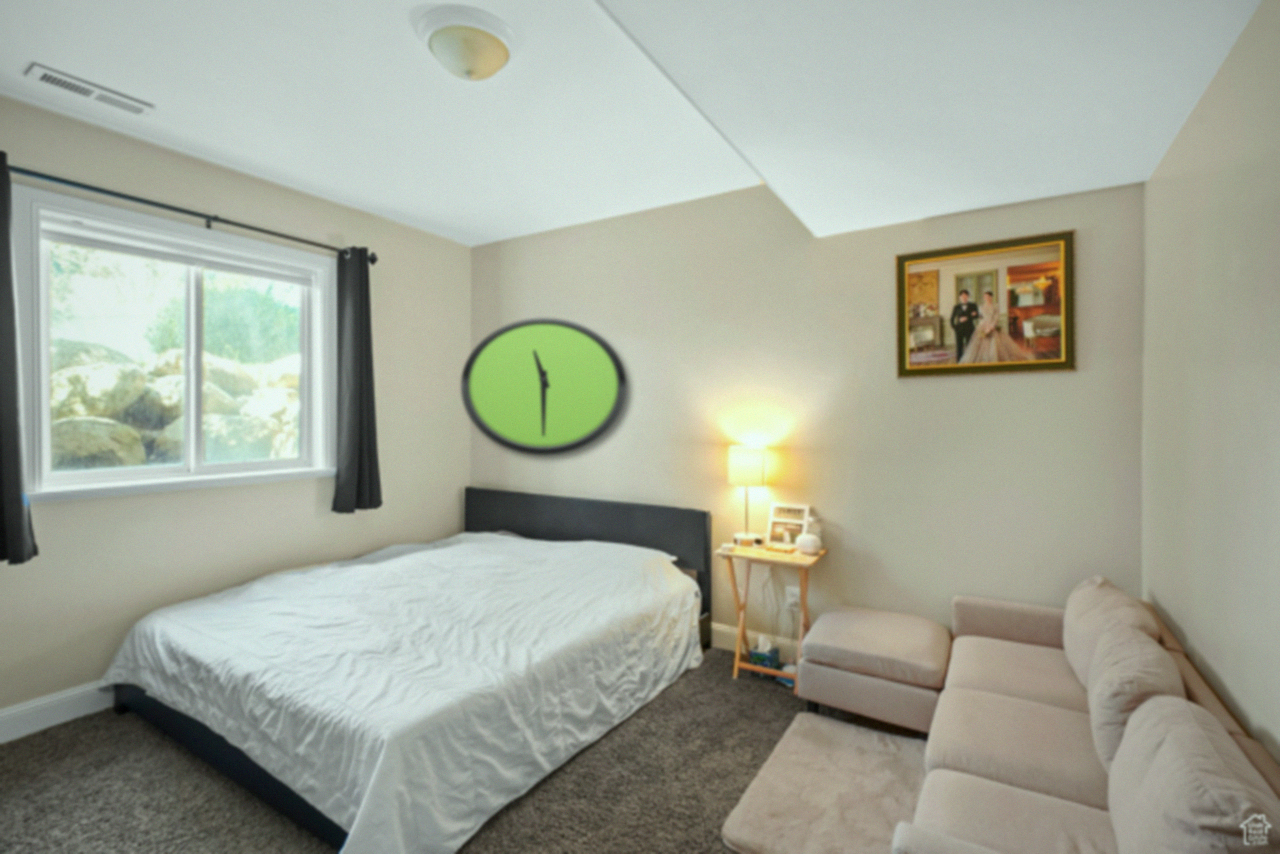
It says 11:30
